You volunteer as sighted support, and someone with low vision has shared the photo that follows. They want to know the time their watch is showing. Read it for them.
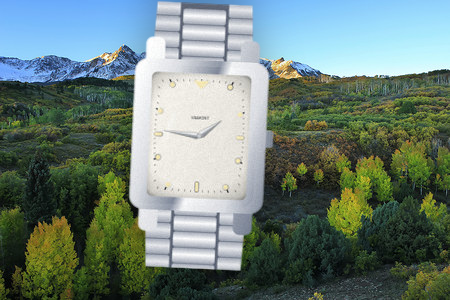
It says 1:46
